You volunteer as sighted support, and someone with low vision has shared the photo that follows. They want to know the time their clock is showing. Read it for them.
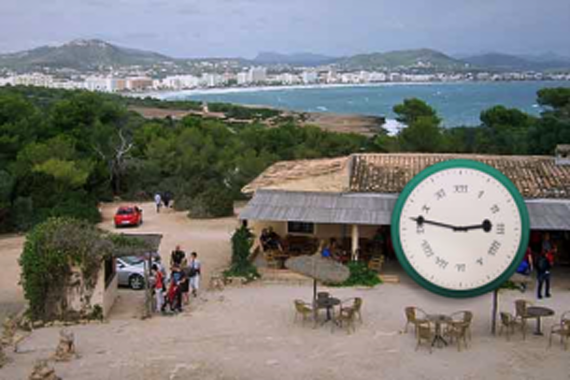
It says 2:47
